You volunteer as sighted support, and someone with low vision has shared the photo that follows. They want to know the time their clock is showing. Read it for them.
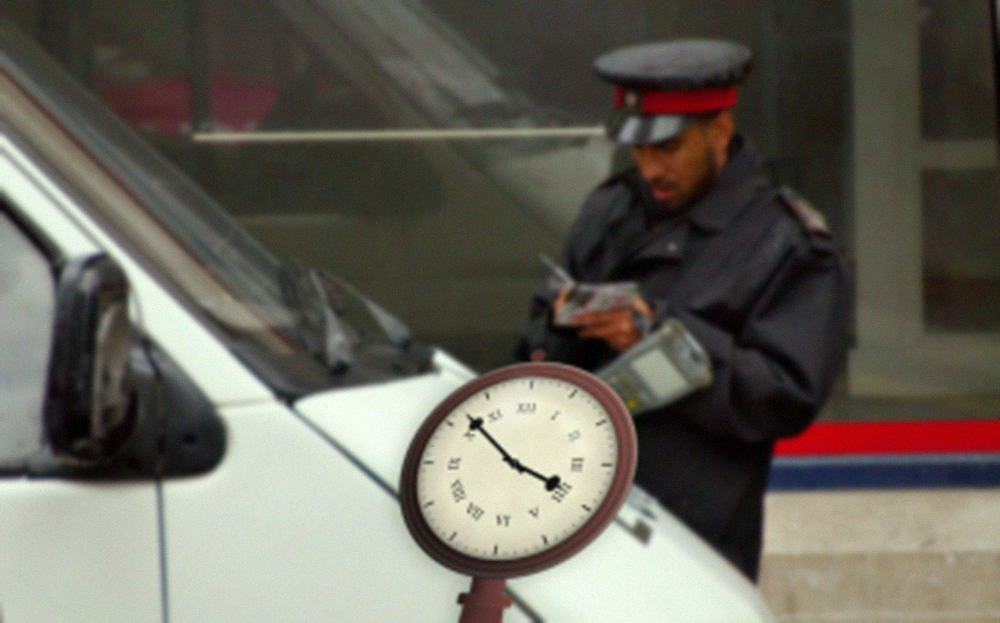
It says 3:52
